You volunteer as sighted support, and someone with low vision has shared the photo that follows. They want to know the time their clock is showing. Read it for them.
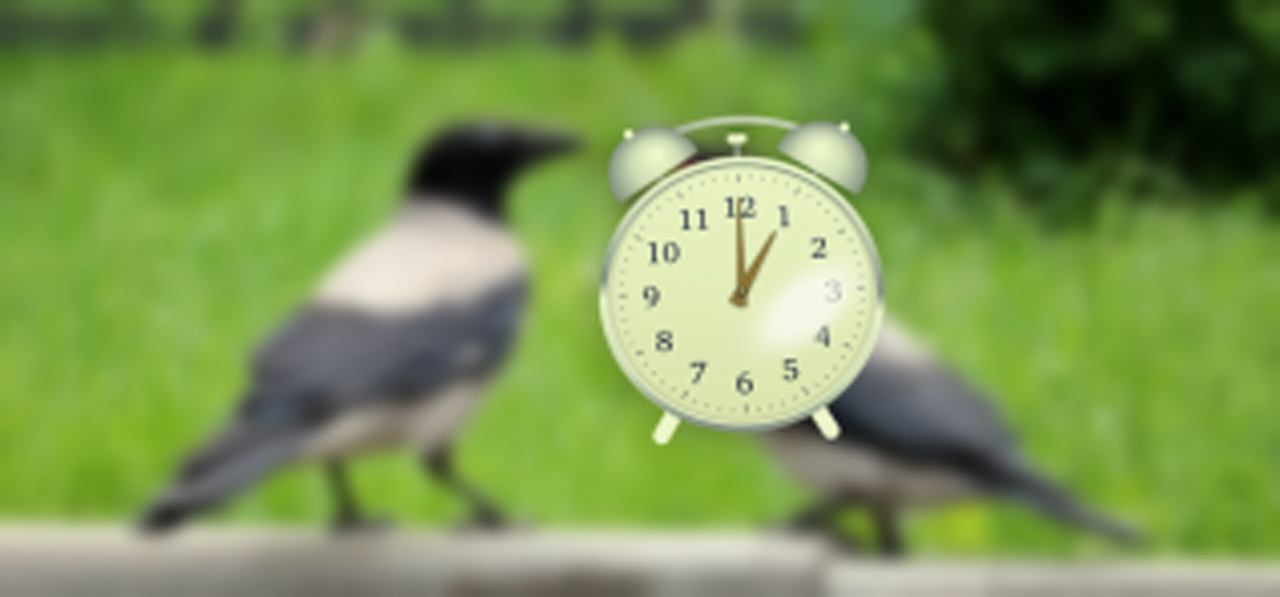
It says 1:00
